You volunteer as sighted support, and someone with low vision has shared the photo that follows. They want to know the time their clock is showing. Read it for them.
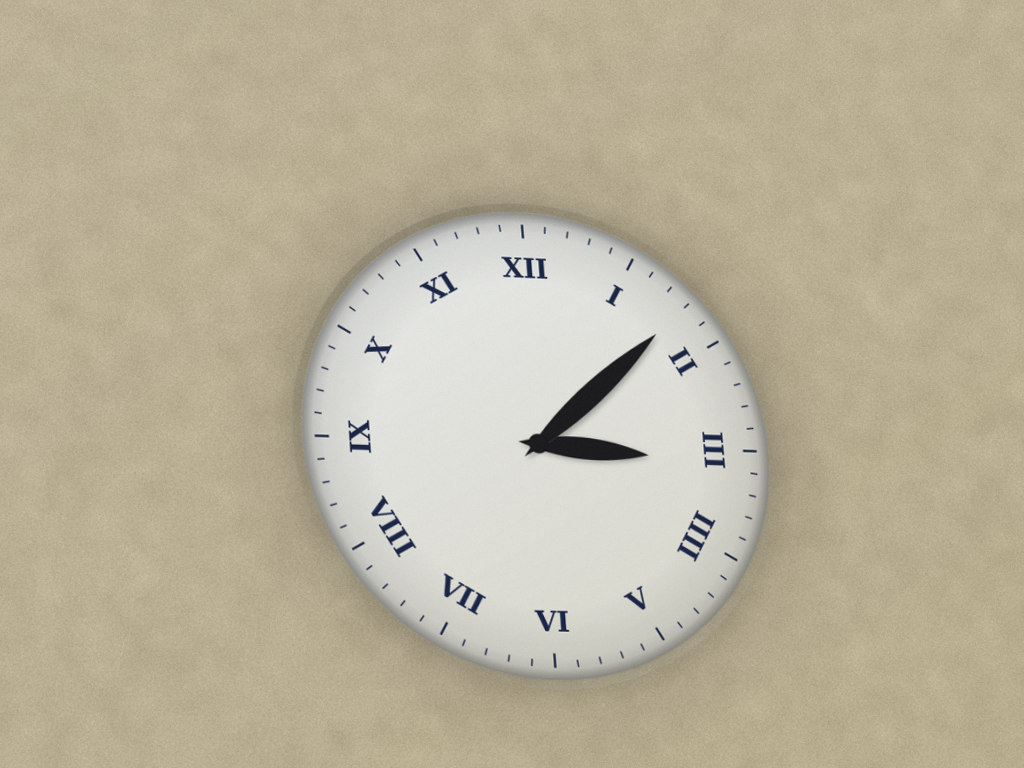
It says 3:08
